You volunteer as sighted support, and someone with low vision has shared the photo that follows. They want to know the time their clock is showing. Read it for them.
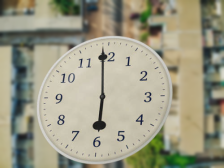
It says 5:59
